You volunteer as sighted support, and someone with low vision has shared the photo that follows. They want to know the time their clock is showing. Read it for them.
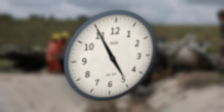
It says 4:55
